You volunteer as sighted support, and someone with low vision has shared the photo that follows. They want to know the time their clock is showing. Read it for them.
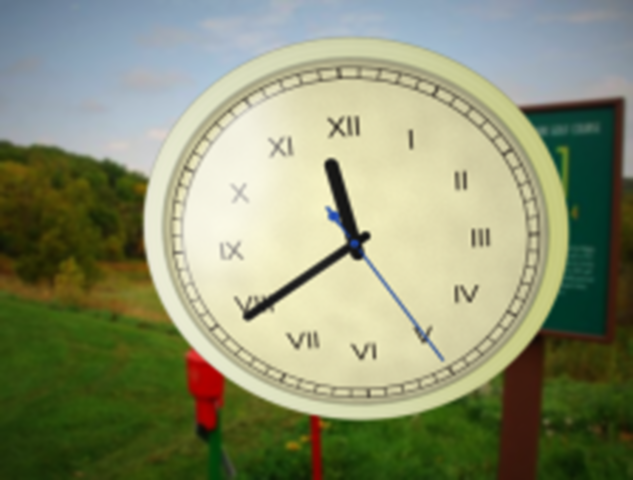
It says 11:39:25
